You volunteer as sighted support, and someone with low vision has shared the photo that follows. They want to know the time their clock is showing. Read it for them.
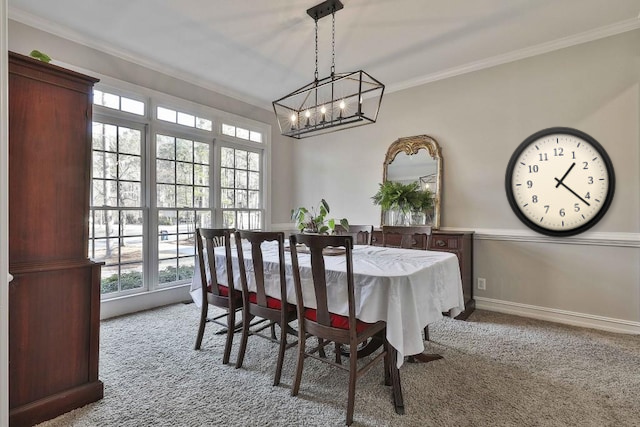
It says 1:22
